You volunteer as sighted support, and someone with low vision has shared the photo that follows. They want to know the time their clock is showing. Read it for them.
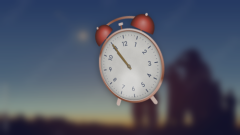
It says 10:55
